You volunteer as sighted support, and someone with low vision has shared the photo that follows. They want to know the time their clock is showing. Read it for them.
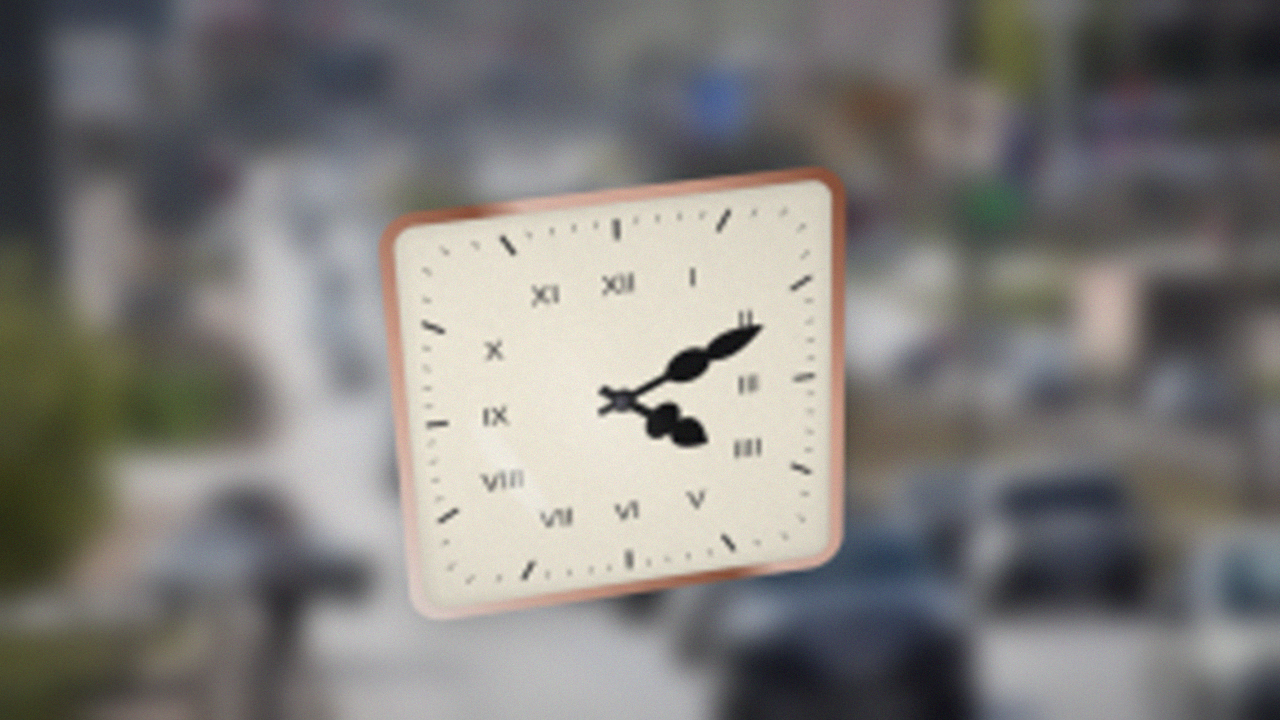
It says 4:11
